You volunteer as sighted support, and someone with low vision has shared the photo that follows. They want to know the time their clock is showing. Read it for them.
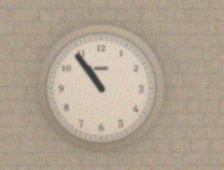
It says 10:54
